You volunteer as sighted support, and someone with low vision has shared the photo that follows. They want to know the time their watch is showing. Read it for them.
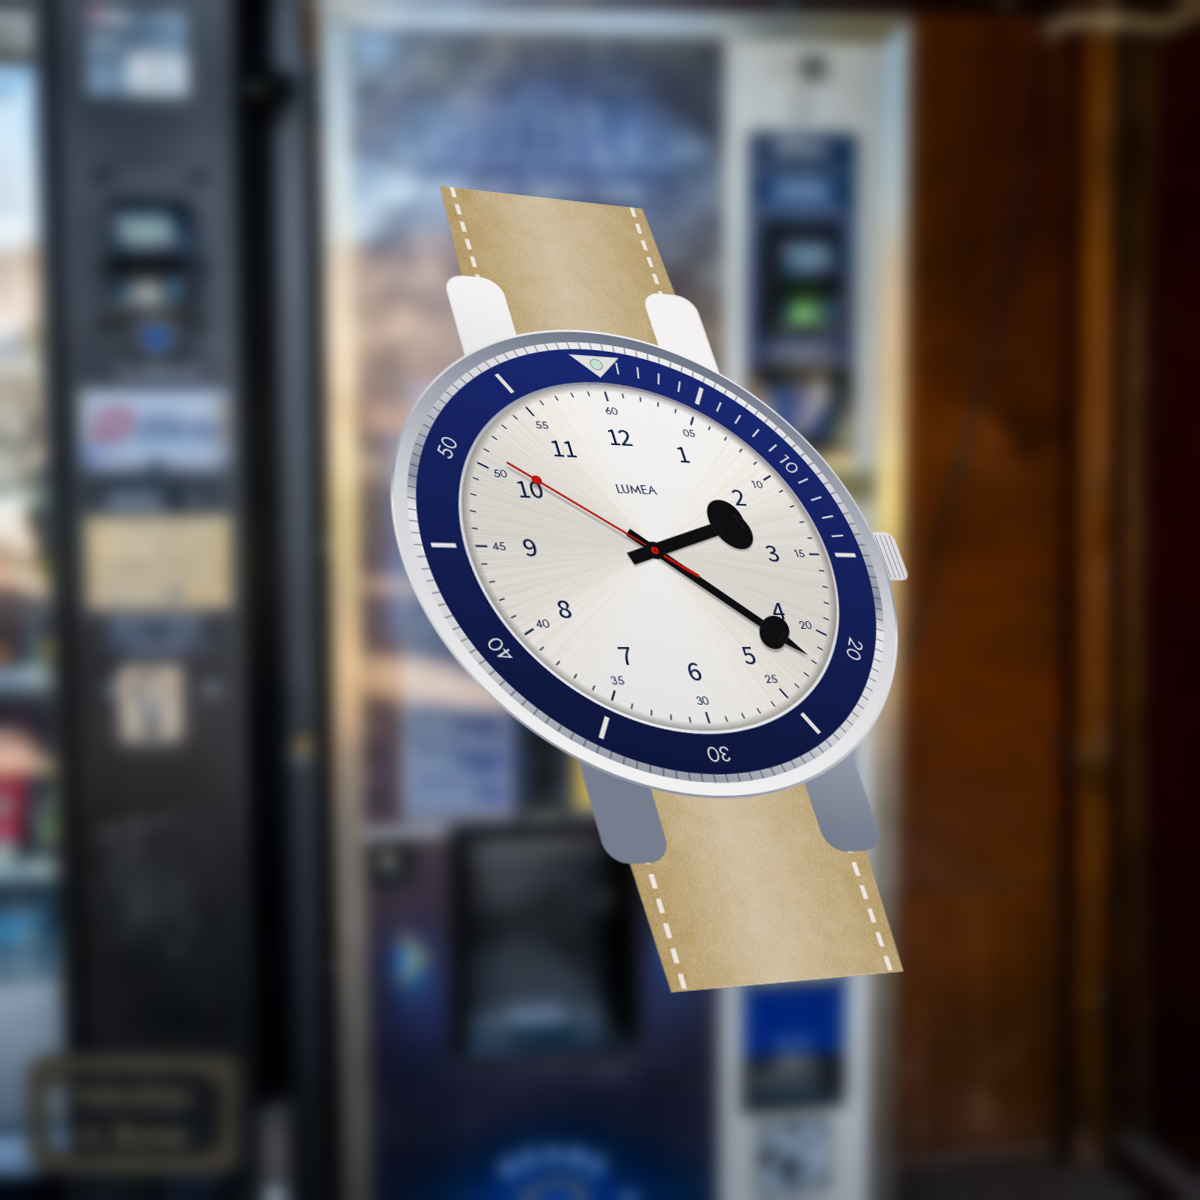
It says 2:21:51
